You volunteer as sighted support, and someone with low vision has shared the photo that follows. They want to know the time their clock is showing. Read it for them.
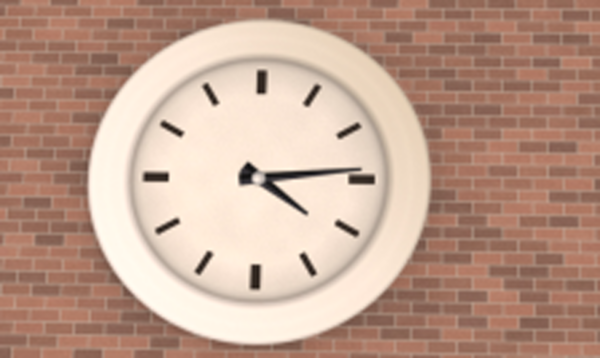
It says 4:14
